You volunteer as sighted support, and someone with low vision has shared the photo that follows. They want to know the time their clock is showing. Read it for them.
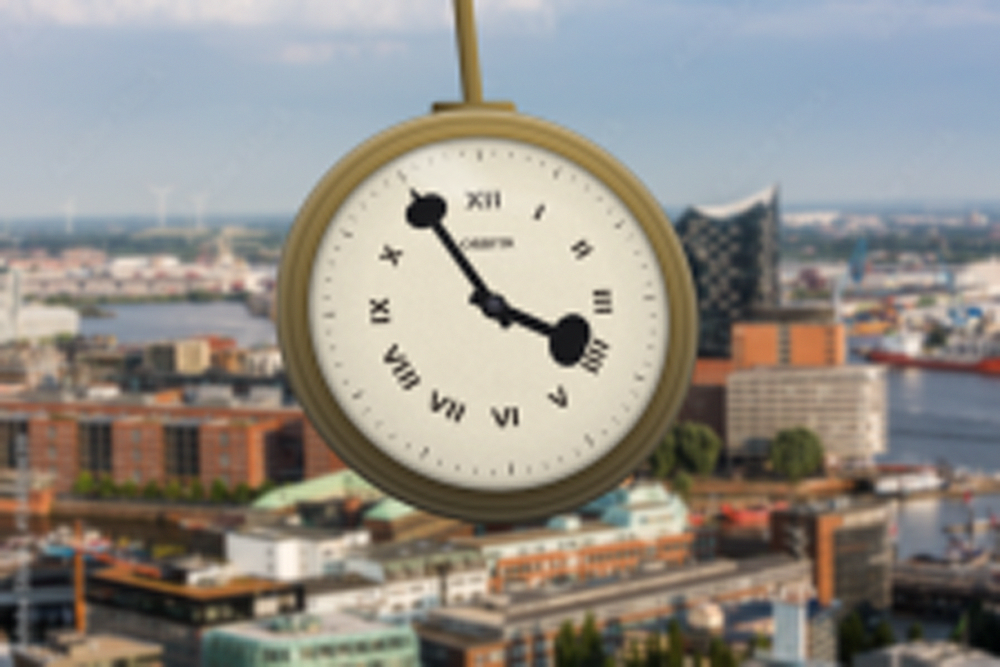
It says 3:55
